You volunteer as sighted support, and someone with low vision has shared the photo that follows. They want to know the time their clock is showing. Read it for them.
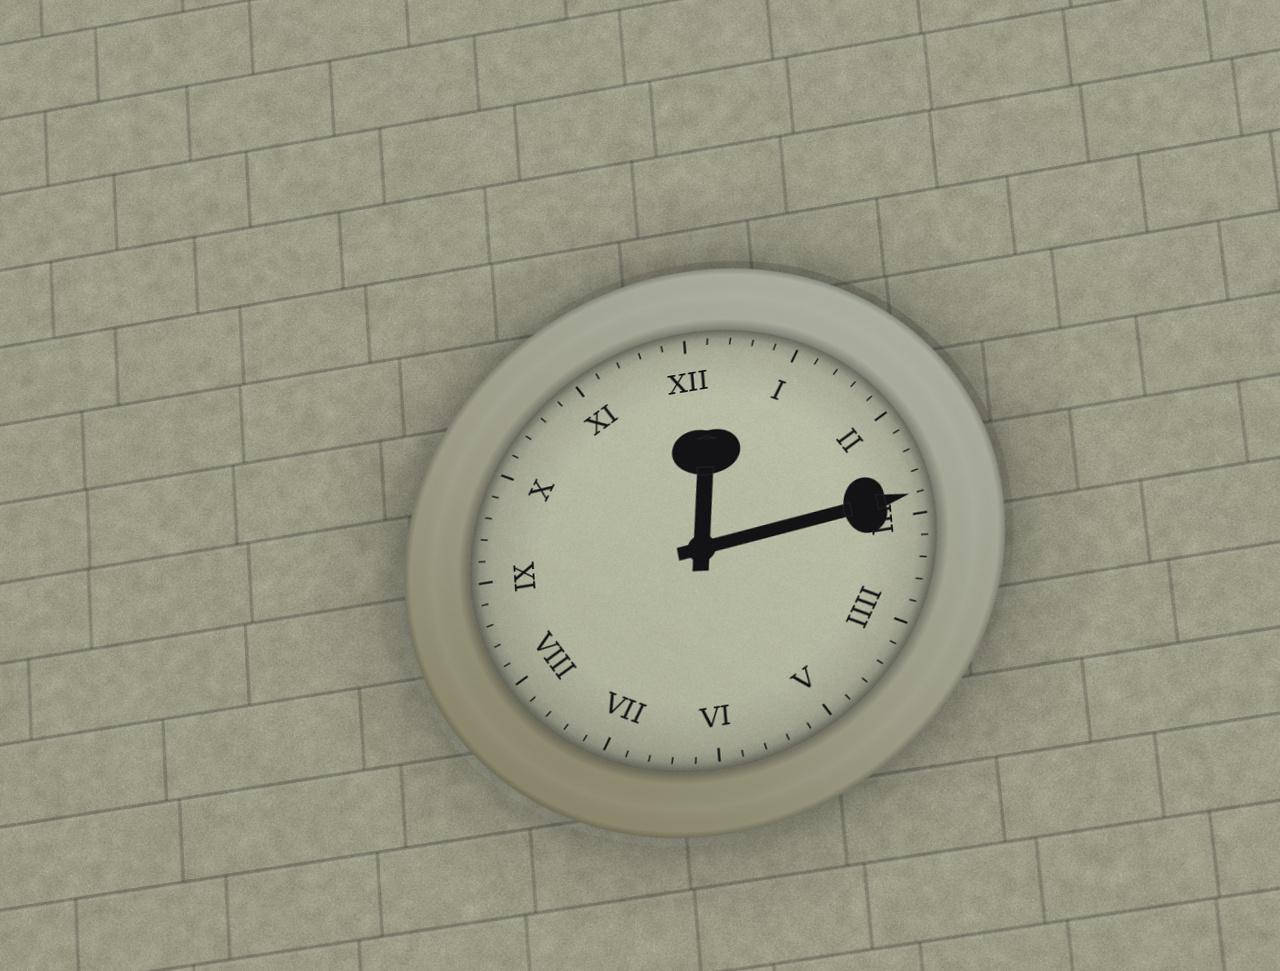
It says 12:14
